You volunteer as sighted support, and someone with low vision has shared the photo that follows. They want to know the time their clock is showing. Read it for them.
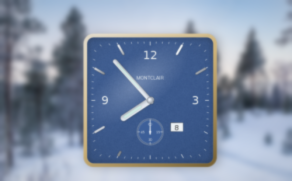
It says 7:53
